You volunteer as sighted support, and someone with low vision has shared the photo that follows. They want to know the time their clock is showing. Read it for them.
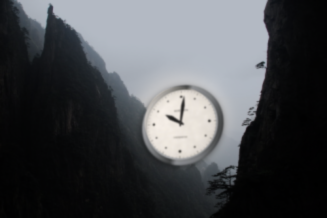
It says 10:01
